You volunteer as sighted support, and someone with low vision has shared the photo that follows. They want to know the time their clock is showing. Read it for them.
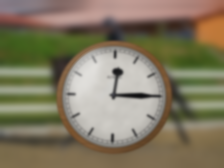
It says 12:15
